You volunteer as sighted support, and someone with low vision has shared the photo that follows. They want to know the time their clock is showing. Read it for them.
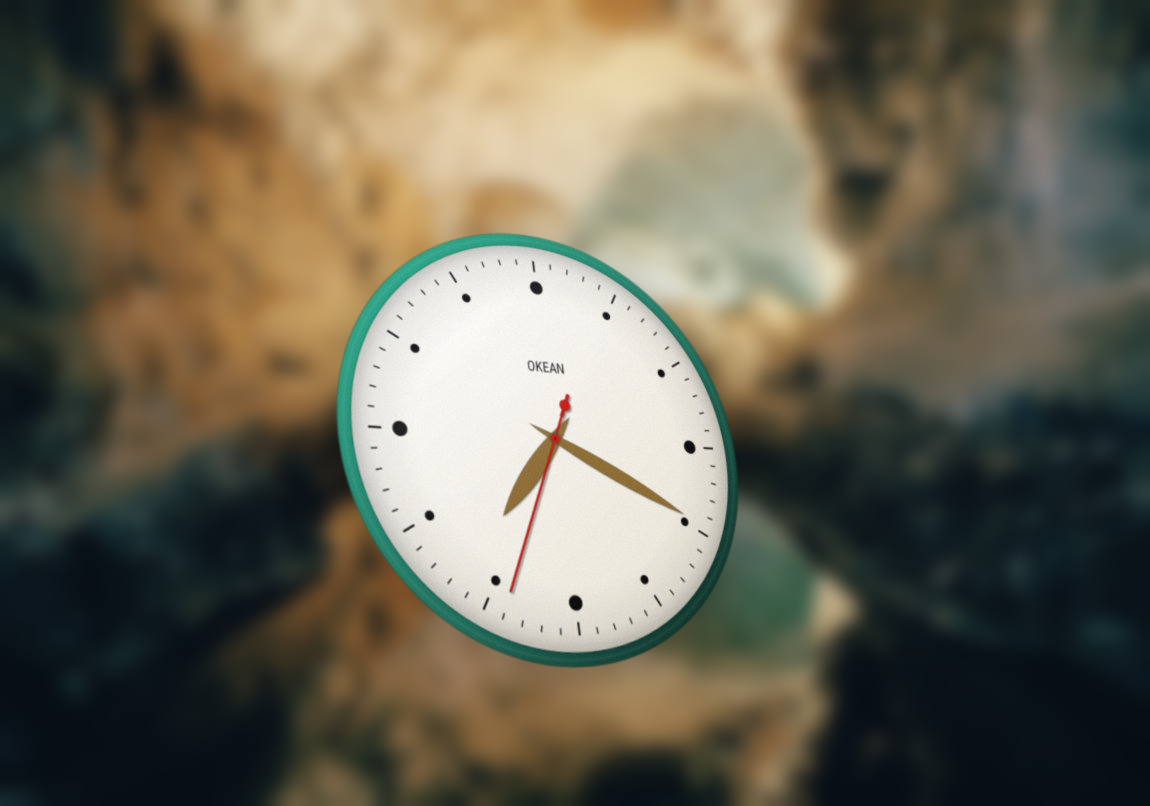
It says 7:19:34
